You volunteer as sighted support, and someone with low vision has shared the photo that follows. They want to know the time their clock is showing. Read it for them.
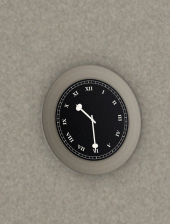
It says 10:30
